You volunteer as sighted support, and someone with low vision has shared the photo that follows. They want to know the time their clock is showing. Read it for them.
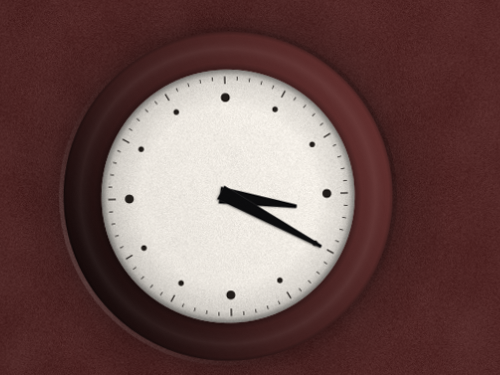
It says 3:20
